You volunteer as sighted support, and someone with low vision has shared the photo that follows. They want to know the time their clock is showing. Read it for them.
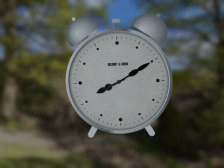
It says 8:10
